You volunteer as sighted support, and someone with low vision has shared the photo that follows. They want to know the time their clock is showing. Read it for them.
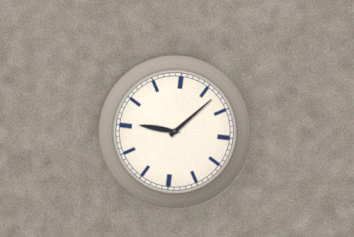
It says 9:07
